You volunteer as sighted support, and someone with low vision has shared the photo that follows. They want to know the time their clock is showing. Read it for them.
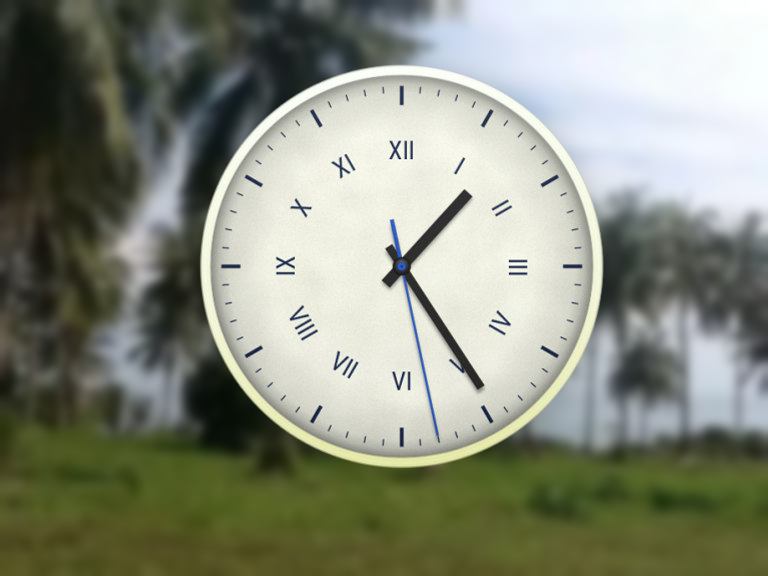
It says 1:24:28
